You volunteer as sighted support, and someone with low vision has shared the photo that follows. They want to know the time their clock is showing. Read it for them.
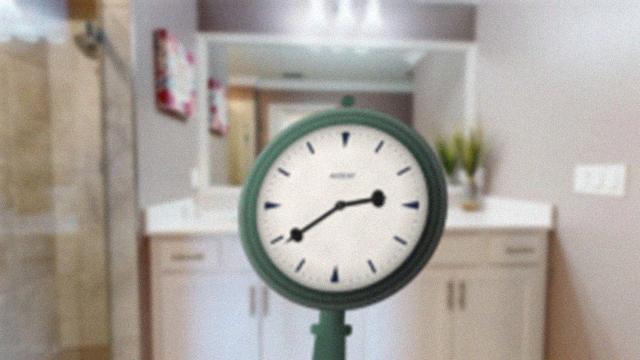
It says 2:39
